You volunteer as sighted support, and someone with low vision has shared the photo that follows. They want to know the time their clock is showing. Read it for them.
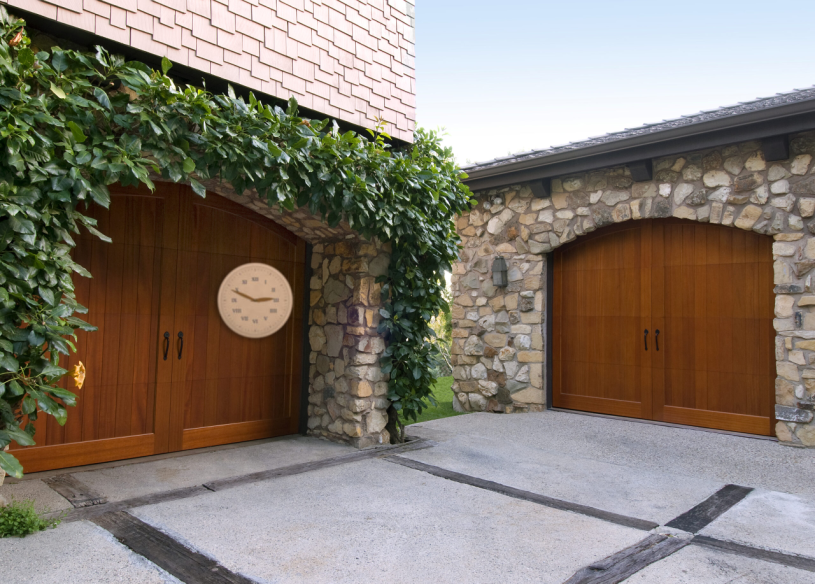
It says 2:49
